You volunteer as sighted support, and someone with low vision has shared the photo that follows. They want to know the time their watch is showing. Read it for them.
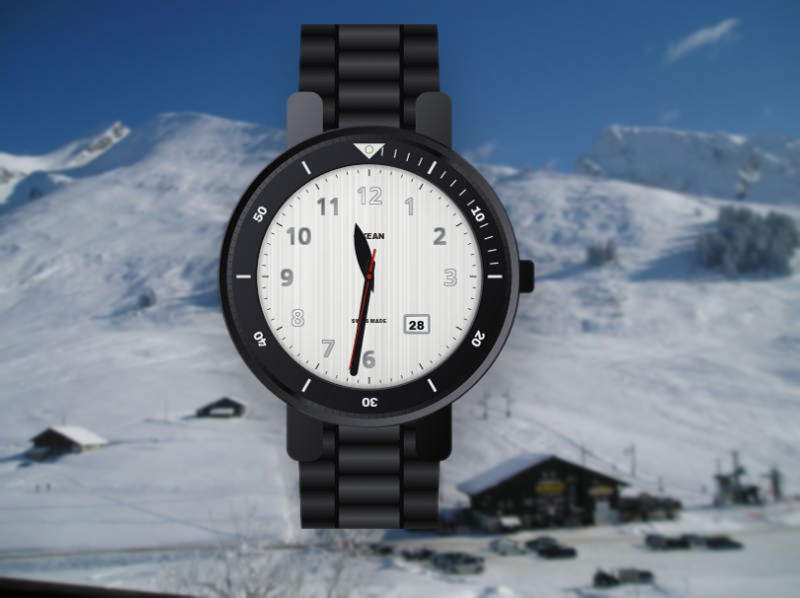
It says 11:31:32
